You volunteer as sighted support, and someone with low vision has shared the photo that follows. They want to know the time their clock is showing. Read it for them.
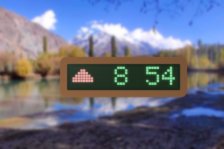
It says 8:54
